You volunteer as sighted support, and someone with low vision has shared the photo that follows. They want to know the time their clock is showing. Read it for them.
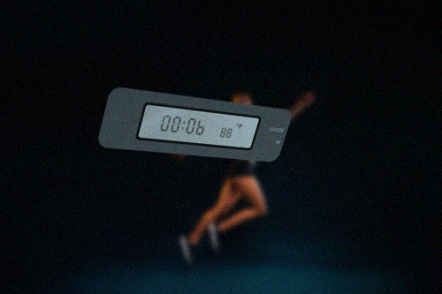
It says 0:06
